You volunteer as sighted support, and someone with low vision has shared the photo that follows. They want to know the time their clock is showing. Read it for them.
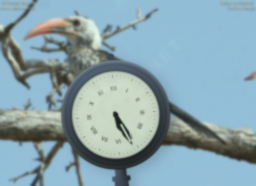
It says 5:26
